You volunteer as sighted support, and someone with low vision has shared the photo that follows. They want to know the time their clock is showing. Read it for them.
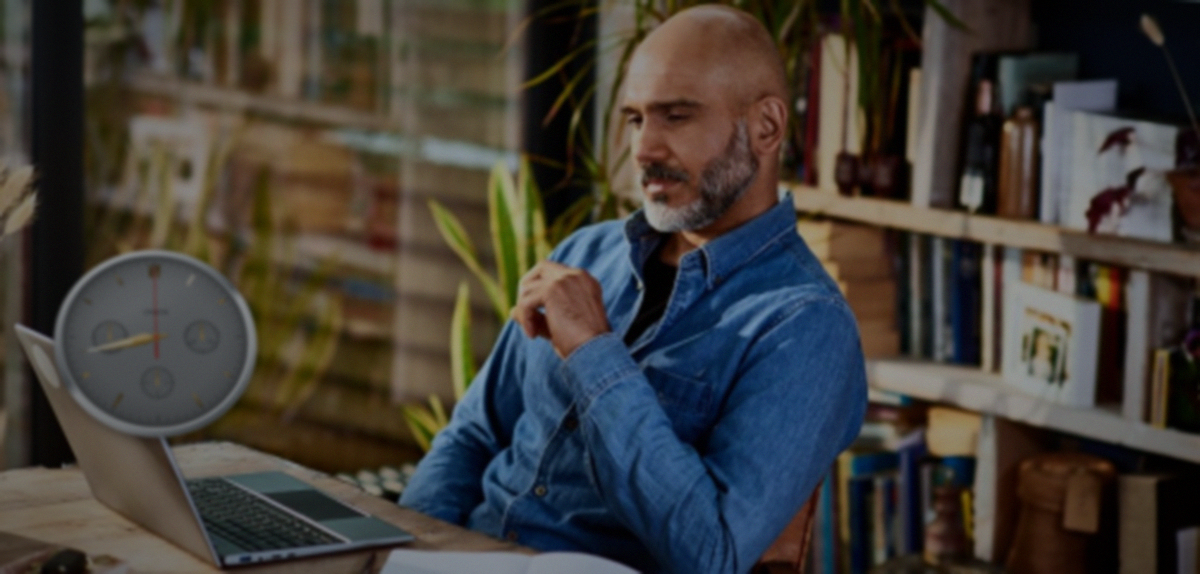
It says 8:43
